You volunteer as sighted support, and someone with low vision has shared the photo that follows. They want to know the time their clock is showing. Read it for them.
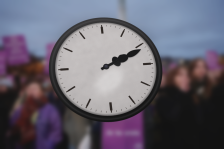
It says 2:11
